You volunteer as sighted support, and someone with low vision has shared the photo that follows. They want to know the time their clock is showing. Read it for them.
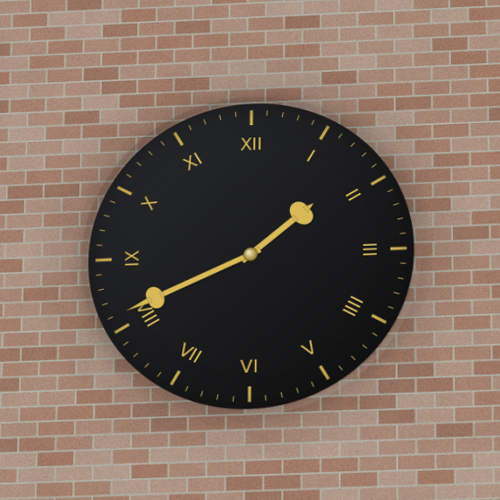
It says 1:41
